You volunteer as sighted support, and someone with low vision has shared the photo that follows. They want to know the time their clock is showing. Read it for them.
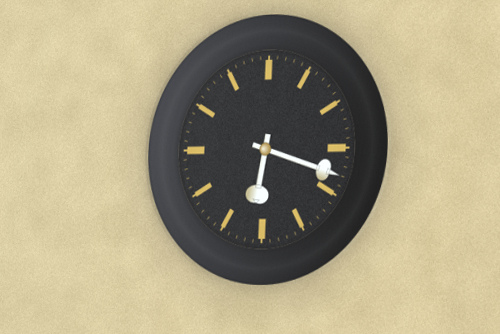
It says 6:18
